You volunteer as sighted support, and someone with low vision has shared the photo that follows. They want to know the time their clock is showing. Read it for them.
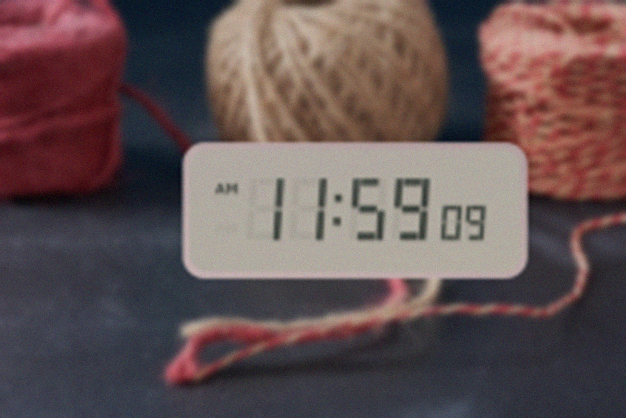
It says 11:59:09
